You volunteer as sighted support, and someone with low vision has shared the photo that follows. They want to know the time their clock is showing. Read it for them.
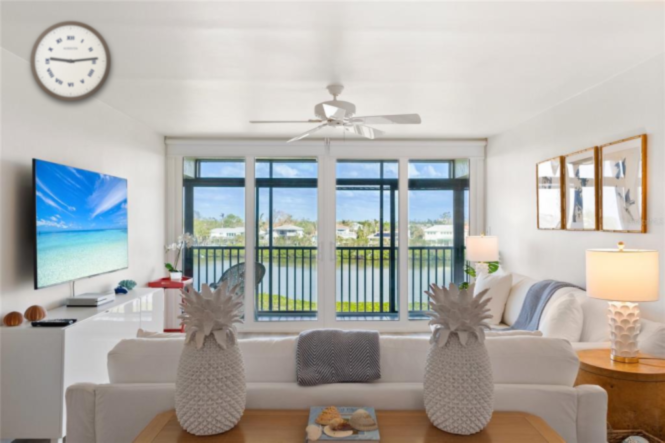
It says 9:14
